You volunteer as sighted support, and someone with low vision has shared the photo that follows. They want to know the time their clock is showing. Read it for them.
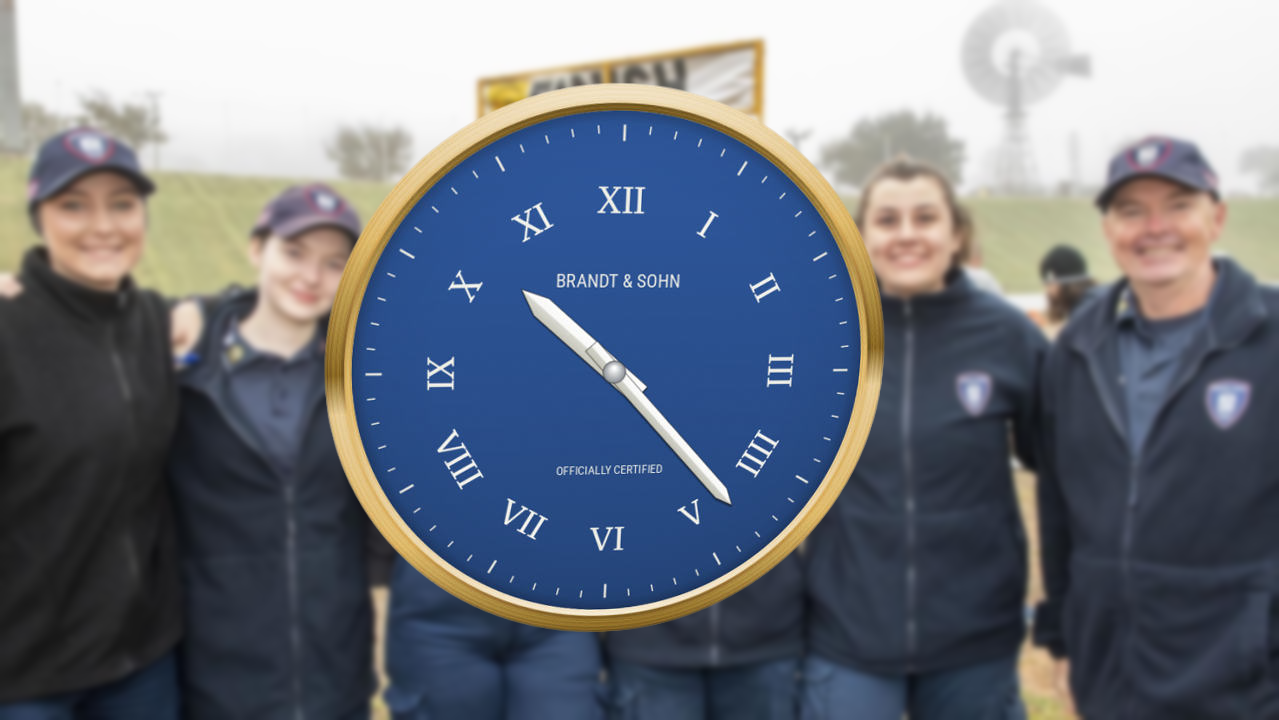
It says 10:23
